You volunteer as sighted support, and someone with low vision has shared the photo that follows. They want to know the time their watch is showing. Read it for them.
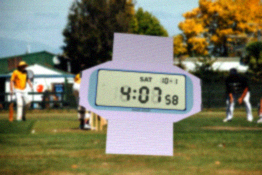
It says 4:07:58
